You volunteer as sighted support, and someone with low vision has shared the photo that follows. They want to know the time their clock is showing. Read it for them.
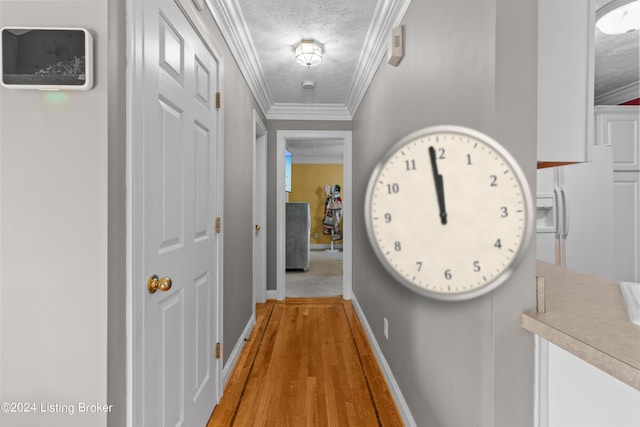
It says 11:59
